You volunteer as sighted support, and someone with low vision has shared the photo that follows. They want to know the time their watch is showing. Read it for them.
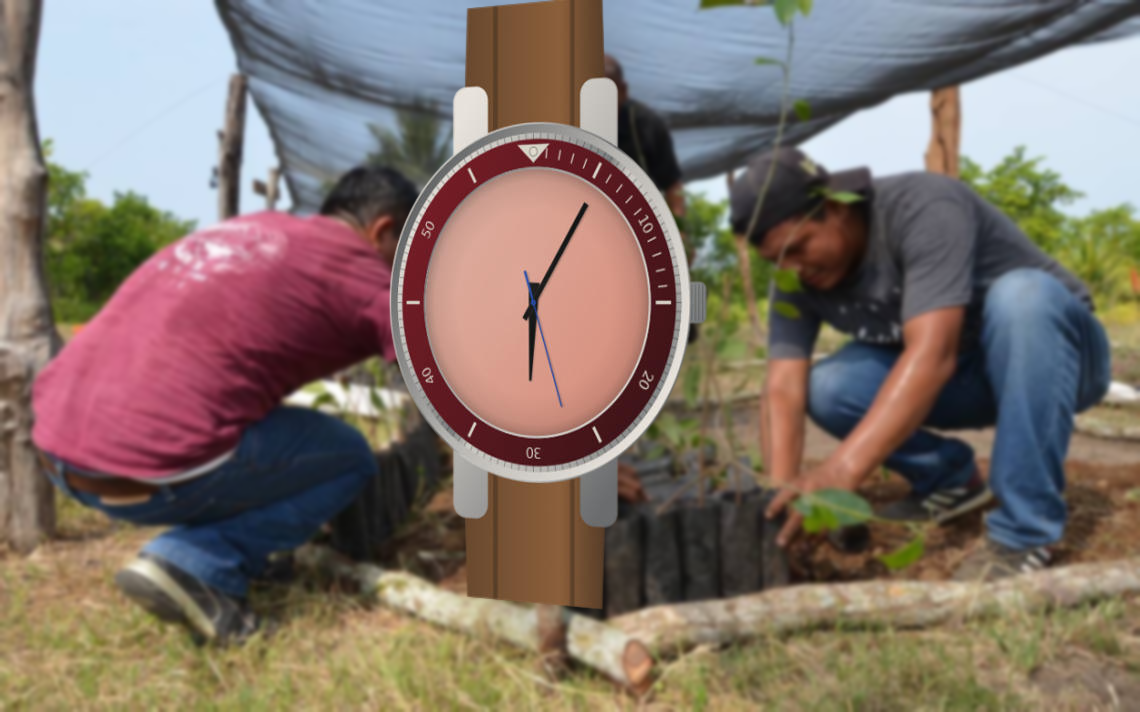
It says 6:05:27
